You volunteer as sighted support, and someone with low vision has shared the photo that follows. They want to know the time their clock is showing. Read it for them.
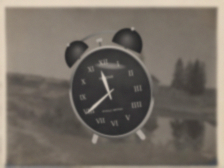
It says 11:40
